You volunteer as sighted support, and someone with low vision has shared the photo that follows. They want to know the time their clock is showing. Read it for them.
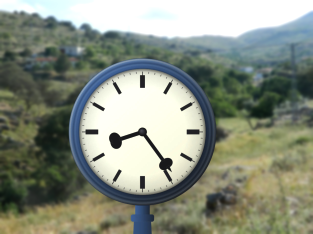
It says 8:24
